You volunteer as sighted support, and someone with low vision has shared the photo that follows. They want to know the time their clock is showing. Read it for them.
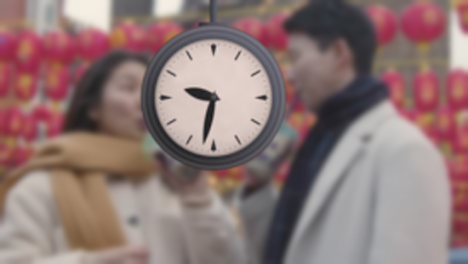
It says 9:32
